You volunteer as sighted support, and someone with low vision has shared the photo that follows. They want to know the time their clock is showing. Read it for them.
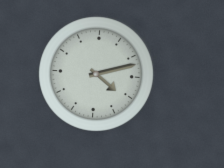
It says 4:12
